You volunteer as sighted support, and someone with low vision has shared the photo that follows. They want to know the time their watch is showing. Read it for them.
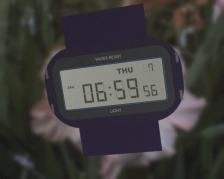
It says 6:59:56
